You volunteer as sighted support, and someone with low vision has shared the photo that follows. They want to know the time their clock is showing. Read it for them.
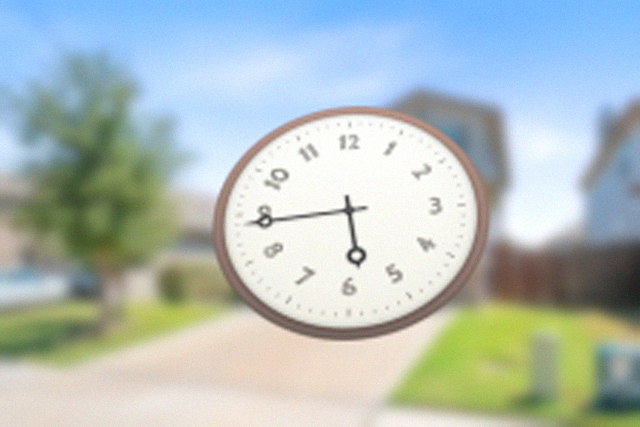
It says 5:44
